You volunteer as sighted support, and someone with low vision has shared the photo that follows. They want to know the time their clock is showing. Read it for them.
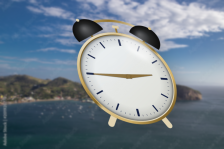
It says 2:45
